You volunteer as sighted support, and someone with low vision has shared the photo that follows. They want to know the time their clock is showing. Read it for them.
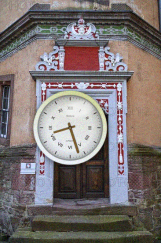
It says 8:27
